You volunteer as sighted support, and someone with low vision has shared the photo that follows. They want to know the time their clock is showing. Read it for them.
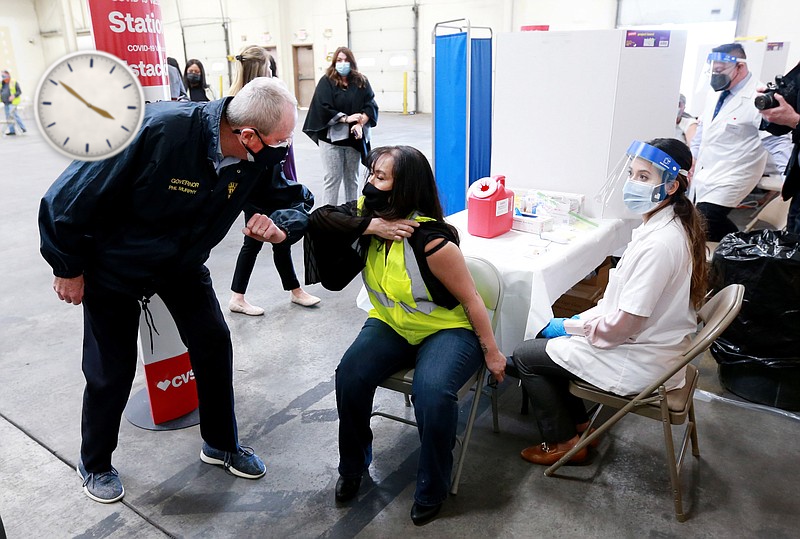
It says 3:51
